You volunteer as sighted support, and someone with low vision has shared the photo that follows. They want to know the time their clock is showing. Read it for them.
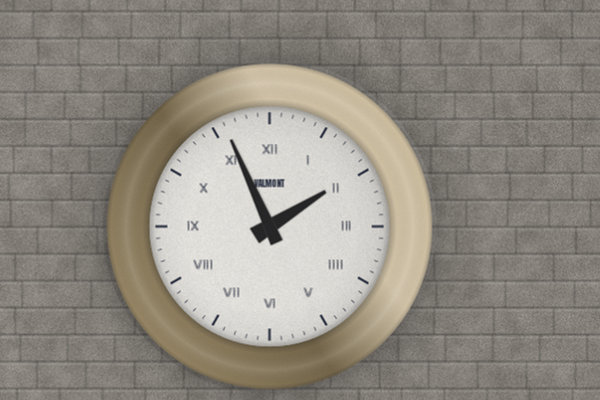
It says 1:56
